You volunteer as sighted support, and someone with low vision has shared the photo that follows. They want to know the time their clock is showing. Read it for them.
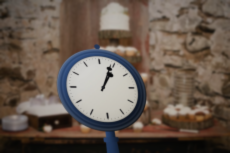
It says 1:04
